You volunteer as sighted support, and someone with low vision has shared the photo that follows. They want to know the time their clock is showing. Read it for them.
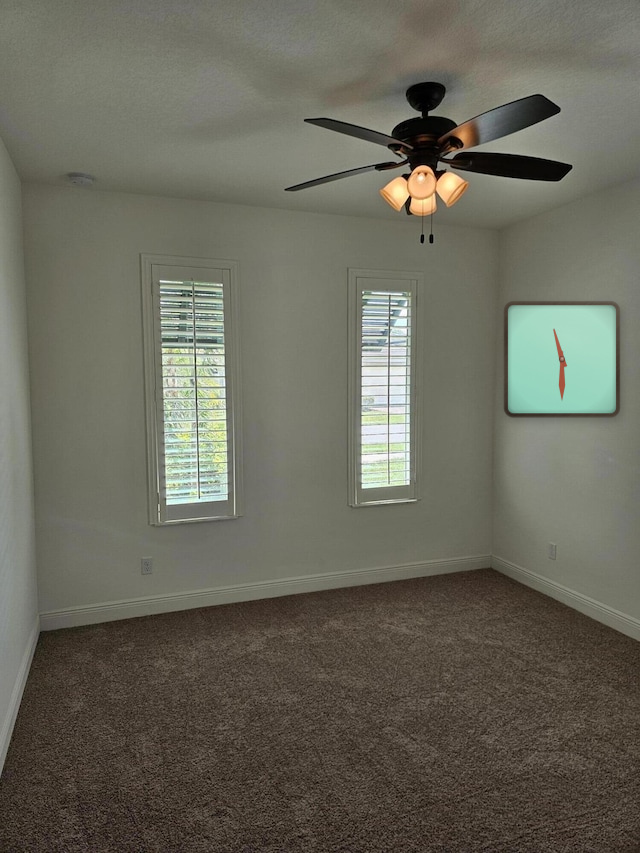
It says 11:30
